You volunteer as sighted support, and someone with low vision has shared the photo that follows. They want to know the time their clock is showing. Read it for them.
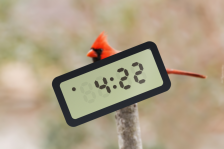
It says 4:22
